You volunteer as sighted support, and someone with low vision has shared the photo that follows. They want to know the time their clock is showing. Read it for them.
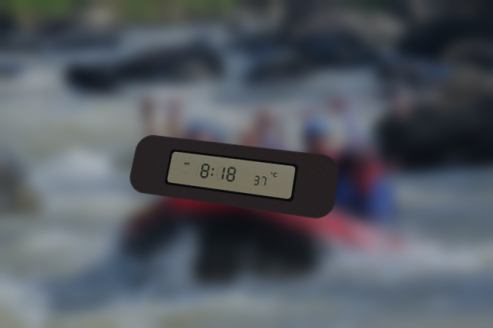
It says 8:18
